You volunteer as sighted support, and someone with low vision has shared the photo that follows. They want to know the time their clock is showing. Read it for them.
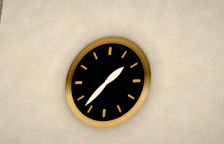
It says 1:37
